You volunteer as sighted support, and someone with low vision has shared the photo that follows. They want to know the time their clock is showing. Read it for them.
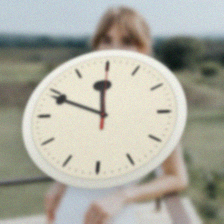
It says 11:49:00
